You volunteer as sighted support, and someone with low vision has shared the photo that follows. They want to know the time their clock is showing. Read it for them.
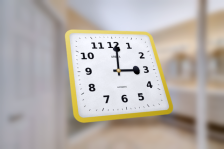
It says 3:01
